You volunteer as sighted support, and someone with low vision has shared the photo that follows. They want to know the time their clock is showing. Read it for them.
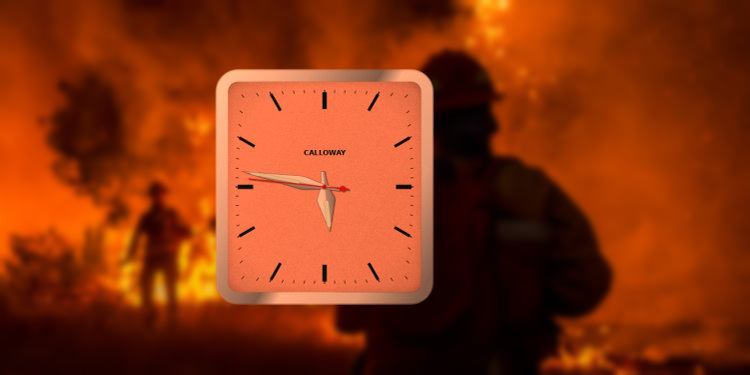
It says 5:46:46
